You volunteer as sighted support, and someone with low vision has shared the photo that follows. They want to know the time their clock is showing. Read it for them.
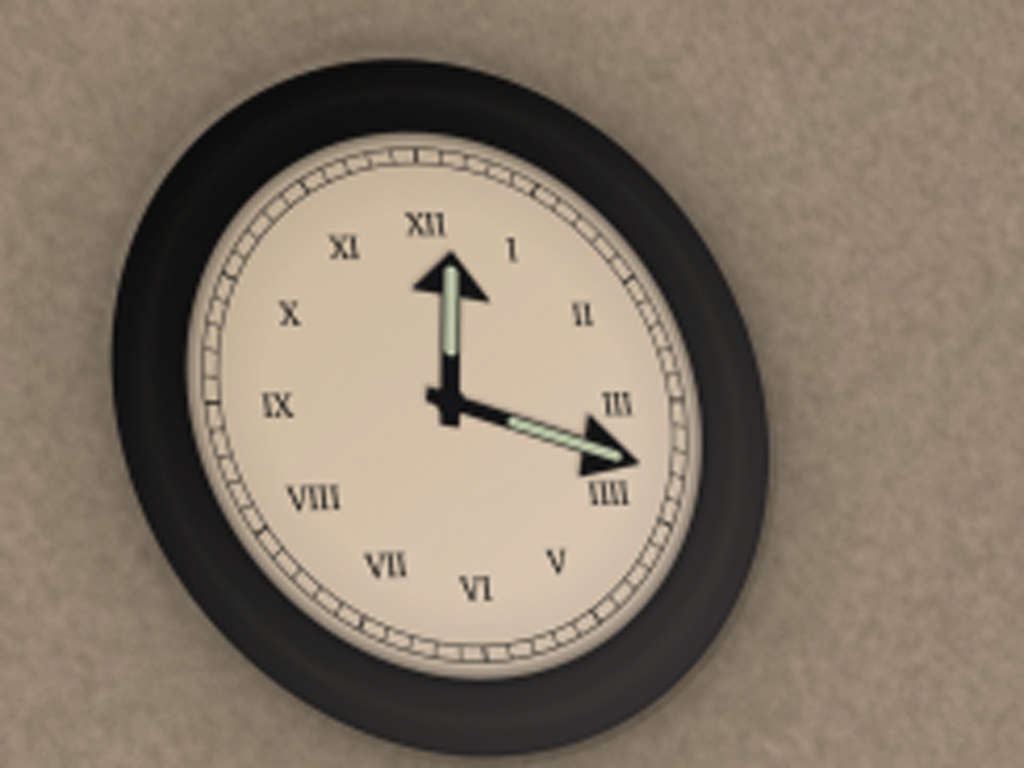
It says 12:18
